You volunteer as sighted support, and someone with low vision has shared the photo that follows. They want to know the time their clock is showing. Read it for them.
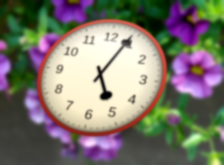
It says 5:04
